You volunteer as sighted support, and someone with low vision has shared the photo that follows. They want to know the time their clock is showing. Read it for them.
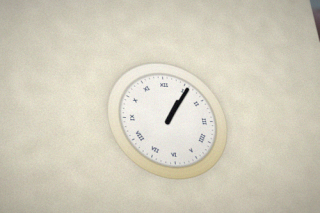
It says 1:06
